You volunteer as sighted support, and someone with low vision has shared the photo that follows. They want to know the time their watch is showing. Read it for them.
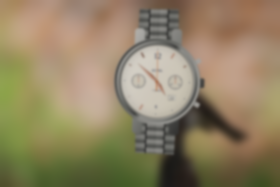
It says 4:52
